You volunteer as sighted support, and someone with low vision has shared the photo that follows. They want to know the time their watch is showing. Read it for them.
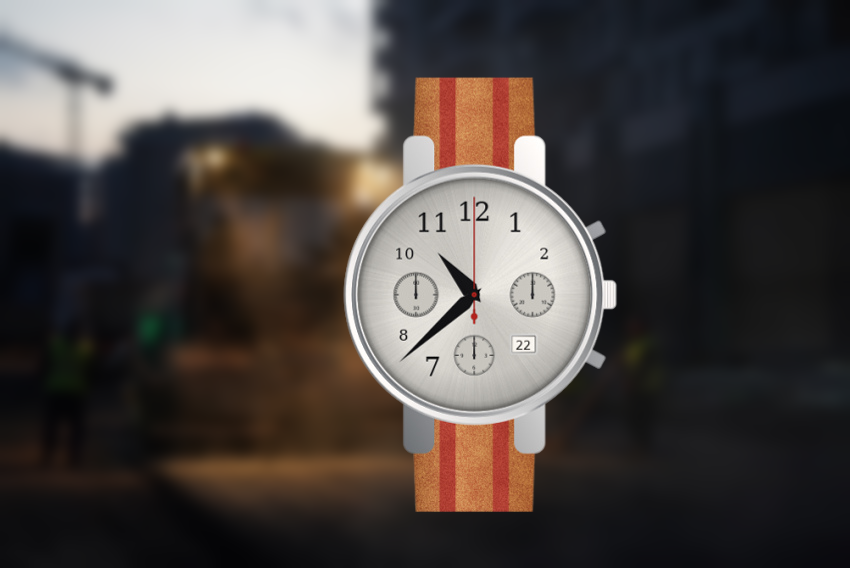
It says 10:38
